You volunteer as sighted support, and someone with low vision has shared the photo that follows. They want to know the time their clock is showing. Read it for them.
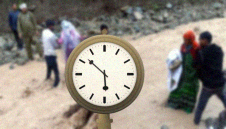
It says 5:52
